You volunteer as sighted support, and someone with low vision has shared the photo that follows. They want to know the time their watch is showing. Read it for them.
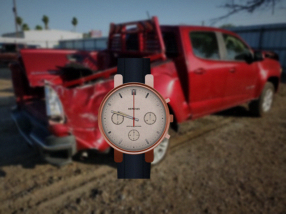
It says 9:48
